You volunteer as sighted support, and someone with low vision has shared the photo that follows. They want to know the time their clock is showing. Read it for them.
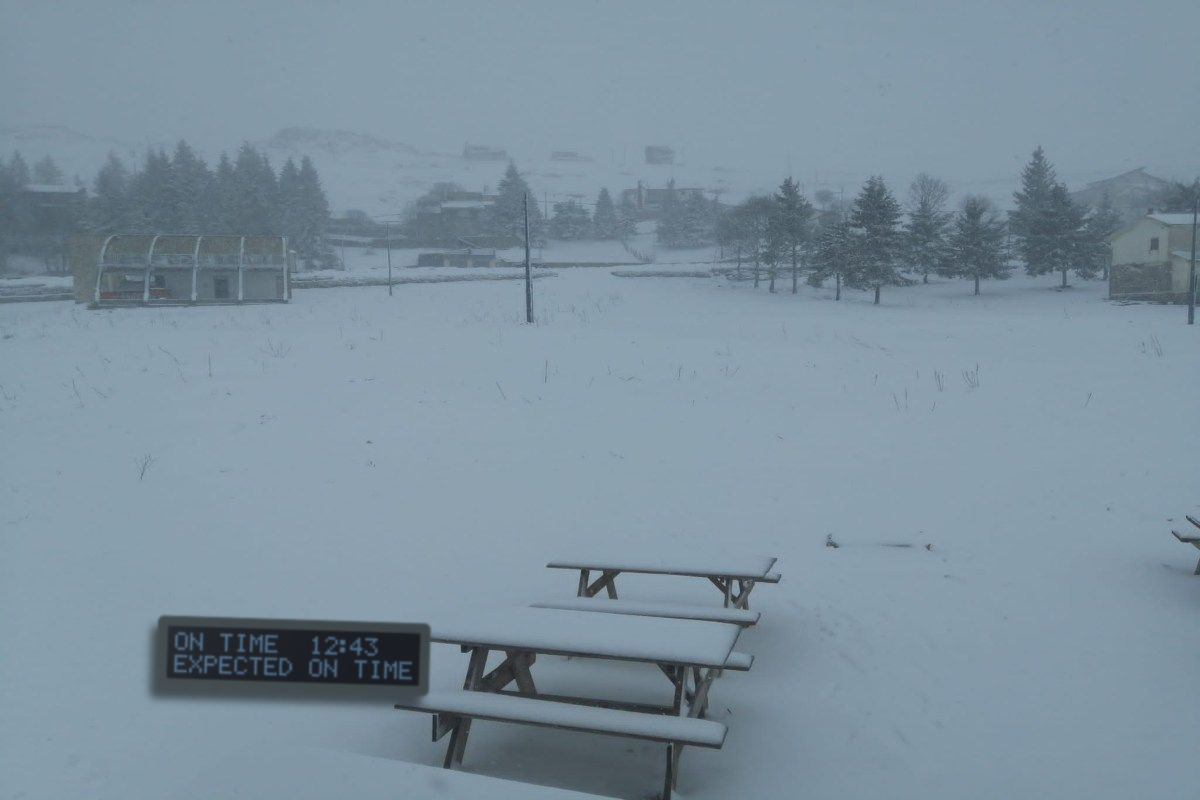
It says 12:43
